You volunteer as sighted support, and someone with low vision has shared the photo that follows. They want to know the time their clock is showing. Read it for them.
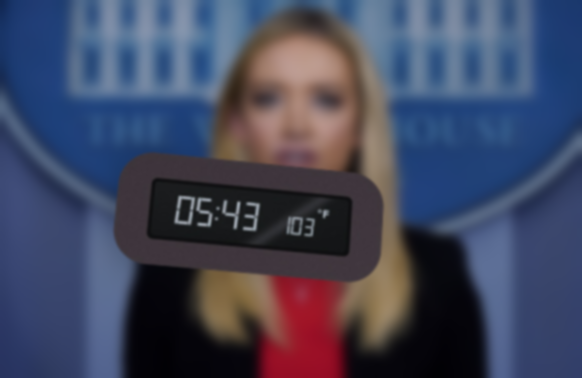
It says 5:43
